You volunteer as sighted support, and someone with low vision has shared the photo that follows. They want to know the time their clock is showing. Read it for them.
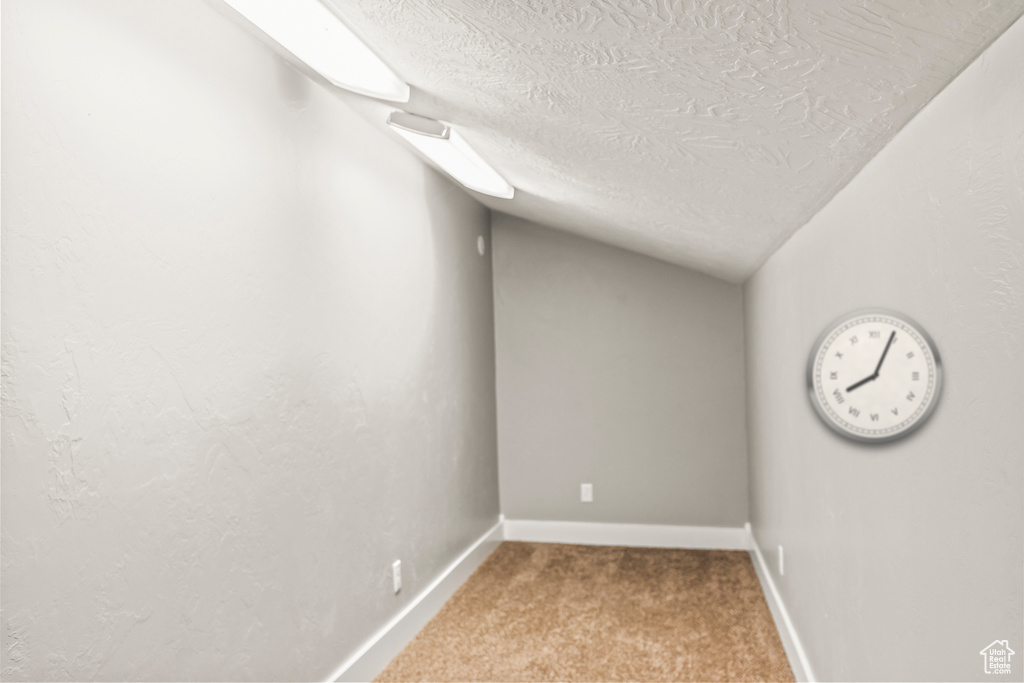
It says 8:04
